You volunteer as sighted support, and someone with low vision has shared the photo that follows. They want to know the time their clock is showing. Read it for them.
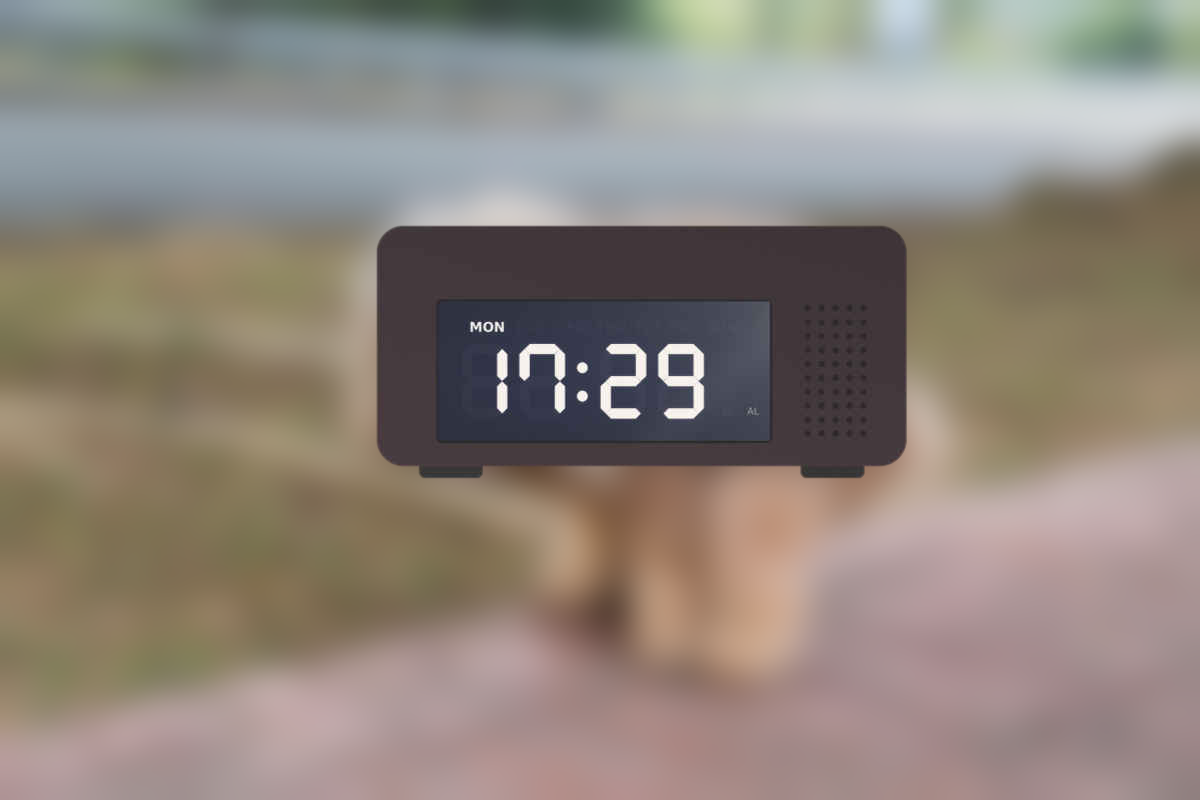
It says 17:29
